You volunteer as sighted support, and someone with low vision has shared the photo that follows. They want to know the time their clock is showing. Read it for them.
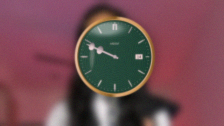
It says 9:49
